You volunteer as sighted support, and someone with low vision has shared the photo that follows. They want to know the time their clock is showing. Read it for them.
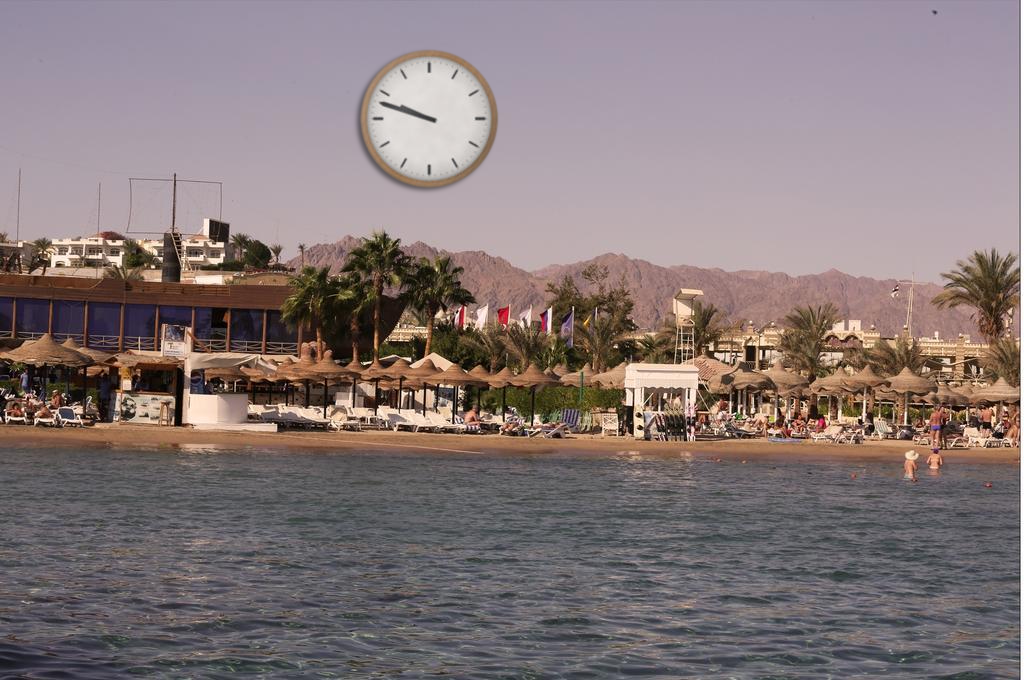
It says 9:48
